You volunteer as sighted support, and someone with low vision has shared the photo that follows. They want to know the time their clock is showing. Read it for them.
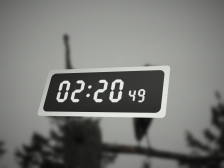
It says 2:20:49
